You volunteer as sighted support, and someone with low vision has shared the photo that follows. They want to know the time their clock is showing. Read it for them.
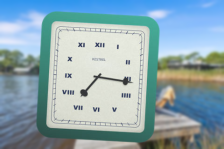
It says 7:16
